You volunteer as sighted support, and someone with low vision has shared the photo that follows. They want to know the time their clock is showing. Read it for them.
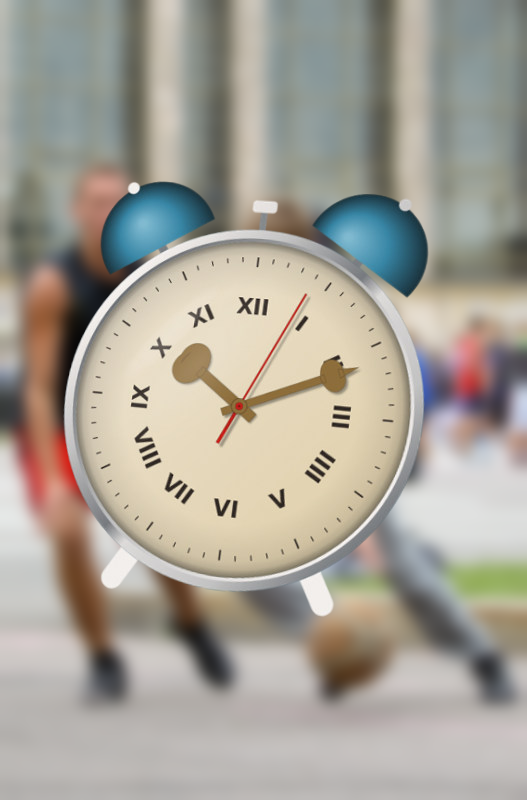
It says 10:11:04
